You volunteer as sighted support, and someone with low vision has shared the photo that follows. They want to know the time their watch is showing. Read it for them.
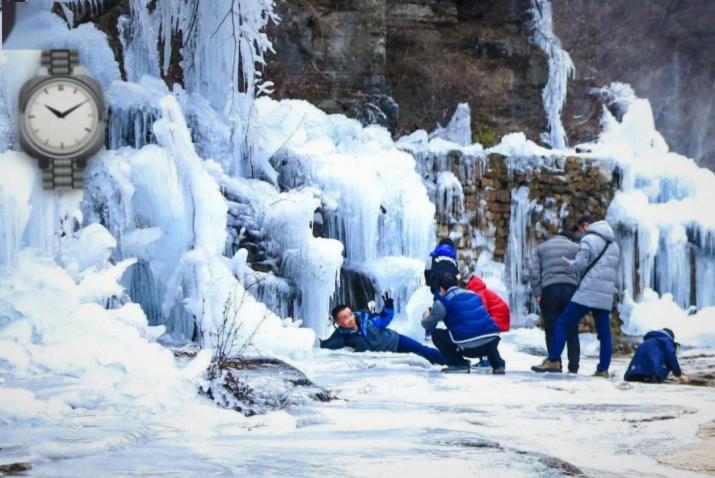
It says 10:10
